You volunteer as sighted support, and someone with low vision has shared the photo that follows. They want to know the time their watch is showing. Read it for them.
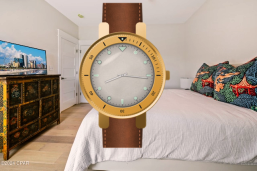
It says 8:16
